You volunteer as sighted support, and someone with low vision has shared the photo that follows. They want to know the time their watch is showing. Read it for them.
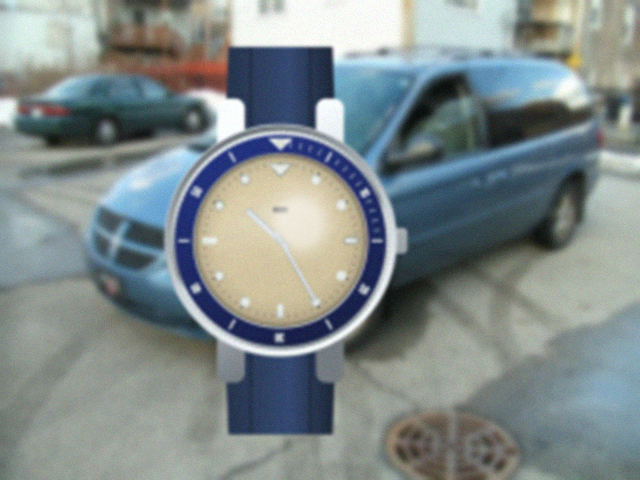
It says 10:25
